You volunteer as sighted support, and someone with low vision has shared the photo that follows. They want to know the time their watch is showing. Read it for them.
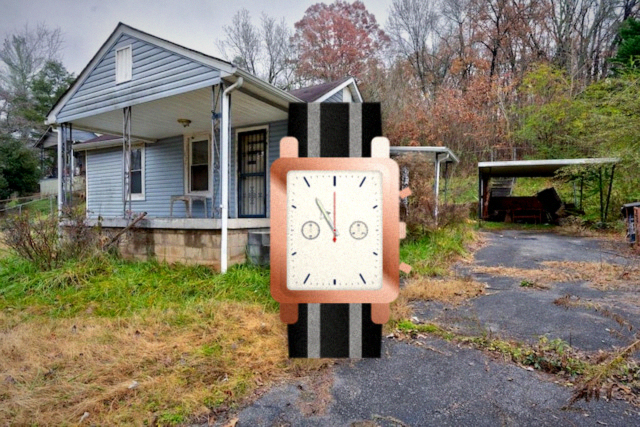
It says 10:55
